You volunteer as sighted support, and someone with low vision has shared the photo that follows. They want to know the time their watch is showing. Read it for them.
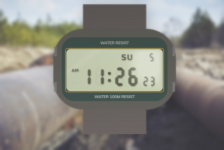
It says 11:26:23
